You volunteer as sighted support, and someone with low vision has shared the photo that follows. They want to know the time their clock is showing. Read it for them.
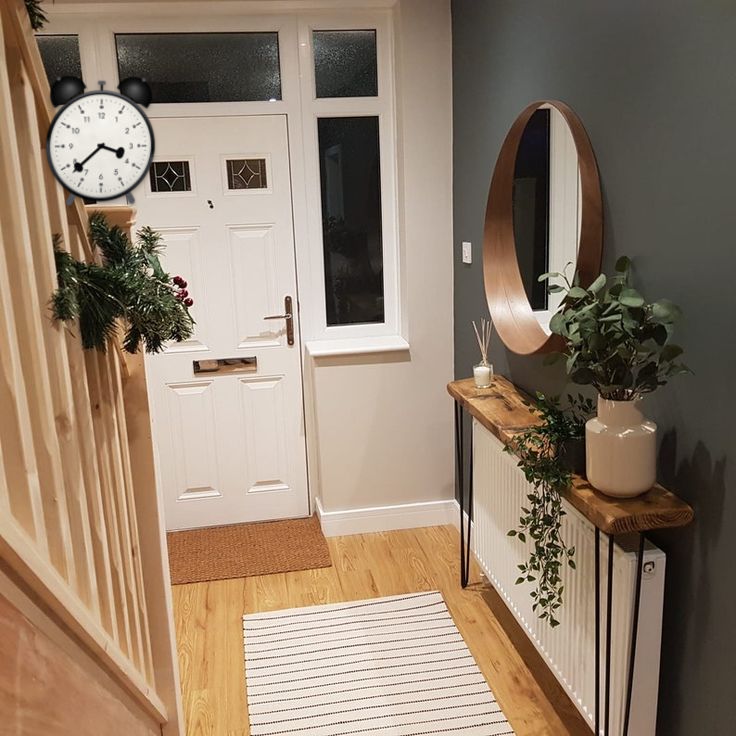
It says 3:38
